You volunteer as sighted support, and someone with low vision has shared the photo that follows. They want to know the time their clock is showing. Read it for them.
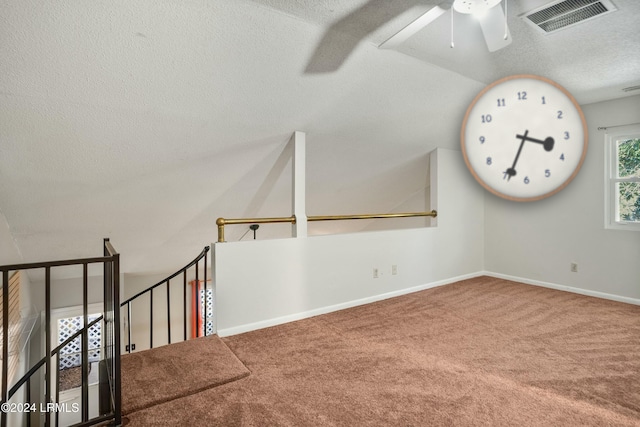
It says 3:34
